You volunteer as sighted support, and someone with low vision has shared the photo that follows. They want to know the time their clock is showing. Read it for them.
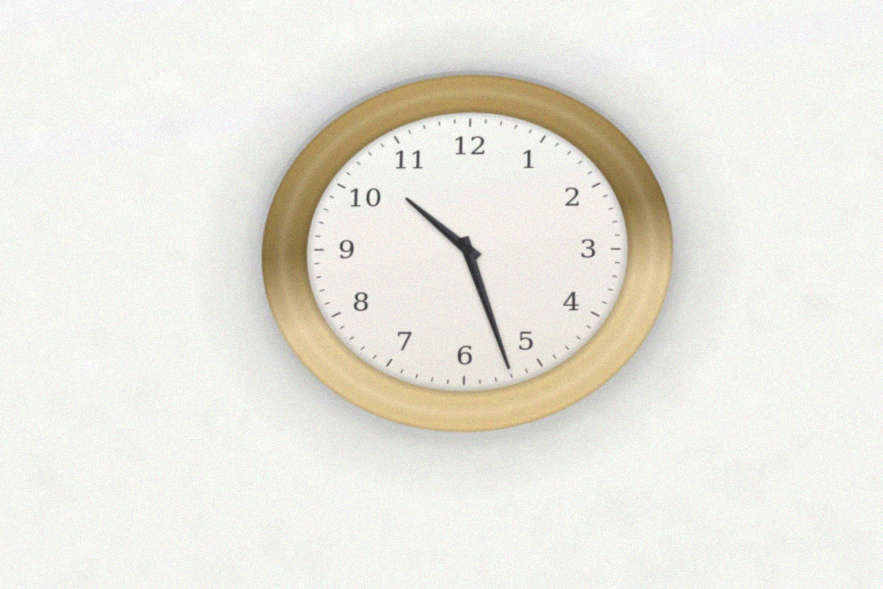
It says 10:27
